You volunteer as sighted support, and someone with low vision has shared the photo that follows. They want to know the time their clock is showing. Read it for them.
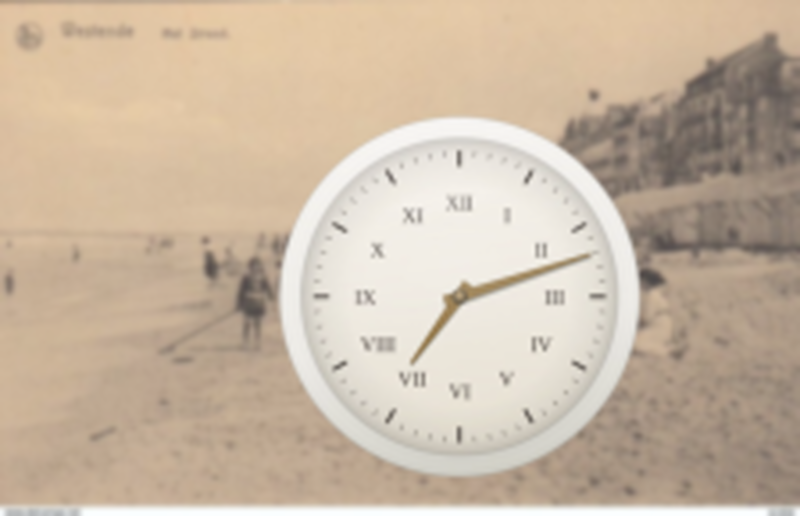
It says 7:12
